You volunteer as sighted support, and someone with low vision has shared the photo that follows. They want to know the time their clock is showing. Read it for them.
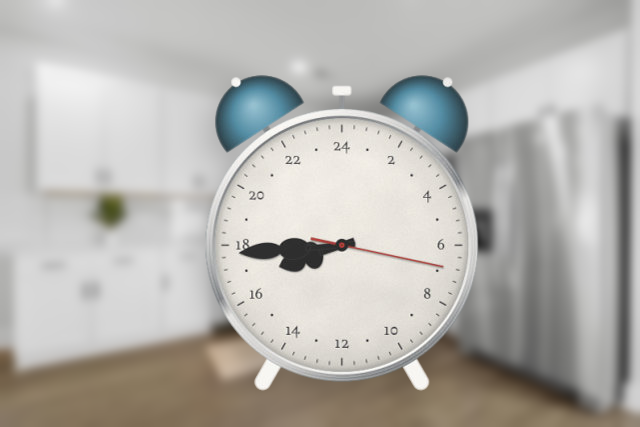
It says 16:44:17
